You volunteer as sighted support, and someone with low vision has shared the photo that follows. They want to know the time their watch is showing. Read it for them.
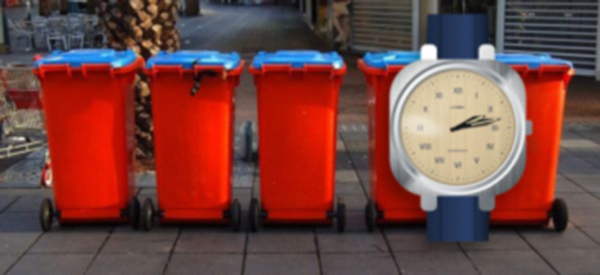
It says 2:13
